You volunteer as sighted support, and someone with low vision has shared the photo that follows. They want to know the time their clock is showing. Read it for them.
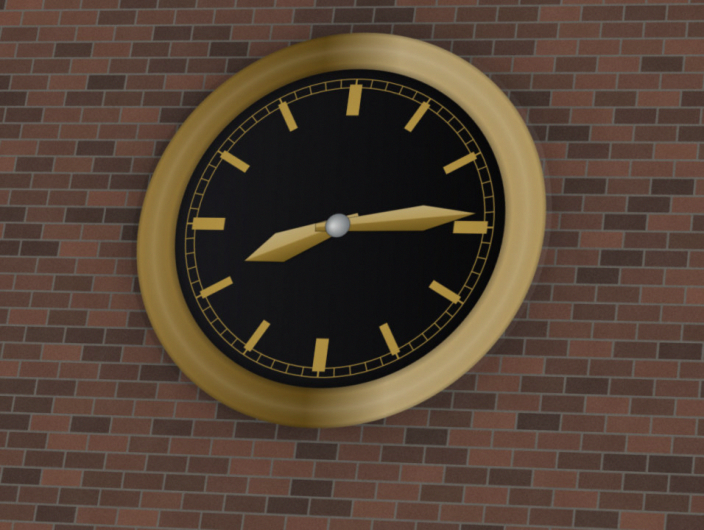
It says 8:14
